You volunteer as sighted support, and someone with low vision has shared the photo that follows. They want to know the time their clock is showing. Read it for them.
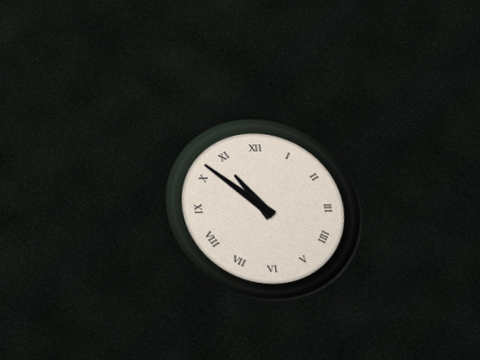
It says 10:52
